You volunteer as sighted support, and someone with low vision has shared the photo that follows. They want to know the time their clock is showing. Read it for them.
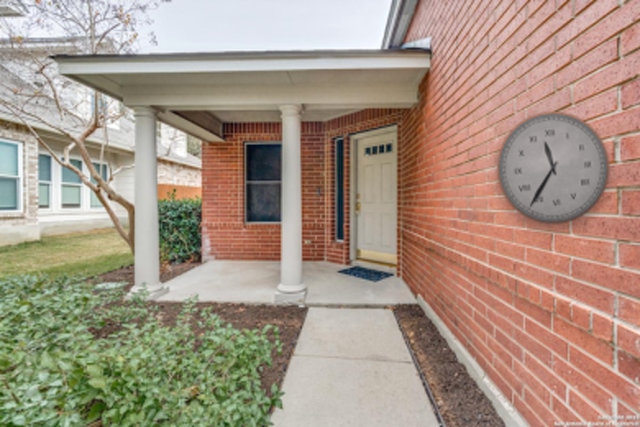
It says 11:36
